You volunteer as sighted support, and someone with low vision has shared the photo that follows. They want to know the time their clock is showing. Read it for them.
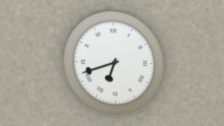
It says 6:42
